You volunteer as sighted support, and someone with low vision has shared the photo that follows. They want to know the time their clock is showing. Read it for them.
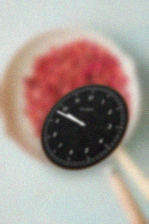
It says 9:48
